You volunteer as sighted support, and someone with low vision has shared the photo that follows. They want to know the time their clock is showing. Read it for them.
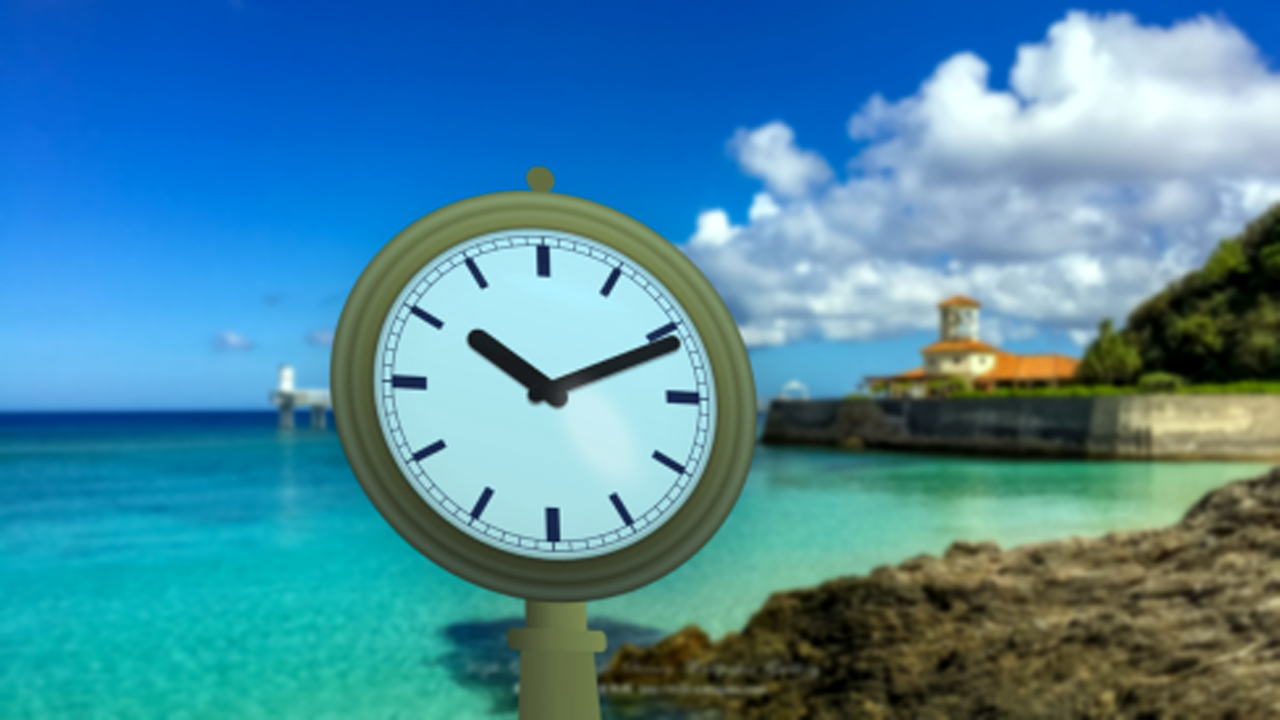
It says 10:11
